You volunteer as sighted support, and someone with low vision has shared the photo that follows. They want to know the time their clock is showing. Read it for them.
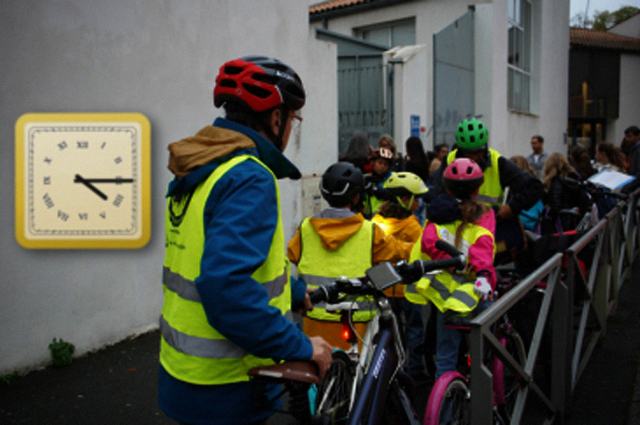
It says 4:15
